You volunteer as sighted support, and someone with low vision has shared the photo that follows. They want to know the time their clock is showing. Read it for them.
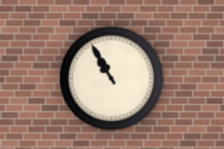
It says 10:55
